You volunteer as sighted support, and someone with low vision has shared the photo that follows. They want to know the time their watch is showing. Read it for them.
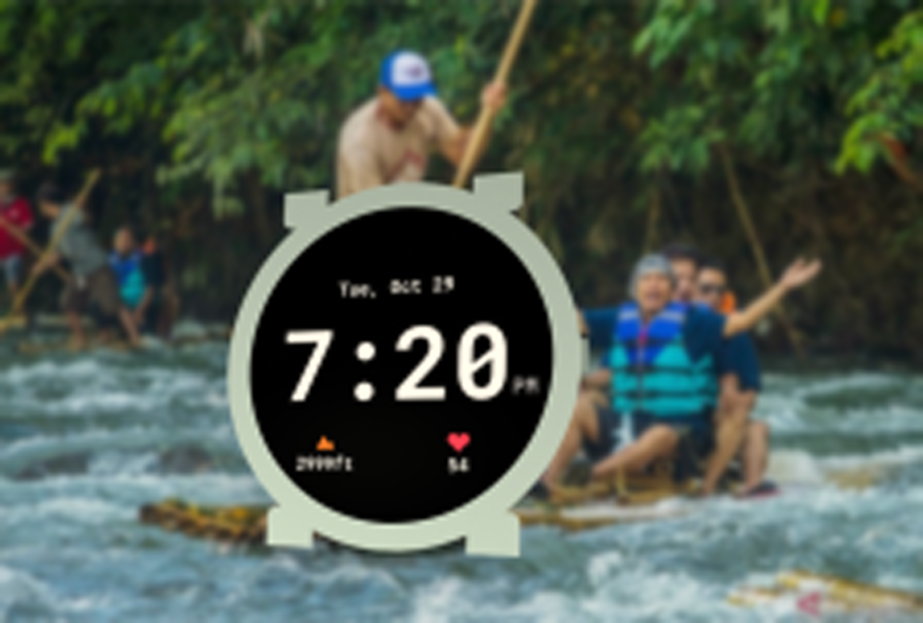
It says 7:20
